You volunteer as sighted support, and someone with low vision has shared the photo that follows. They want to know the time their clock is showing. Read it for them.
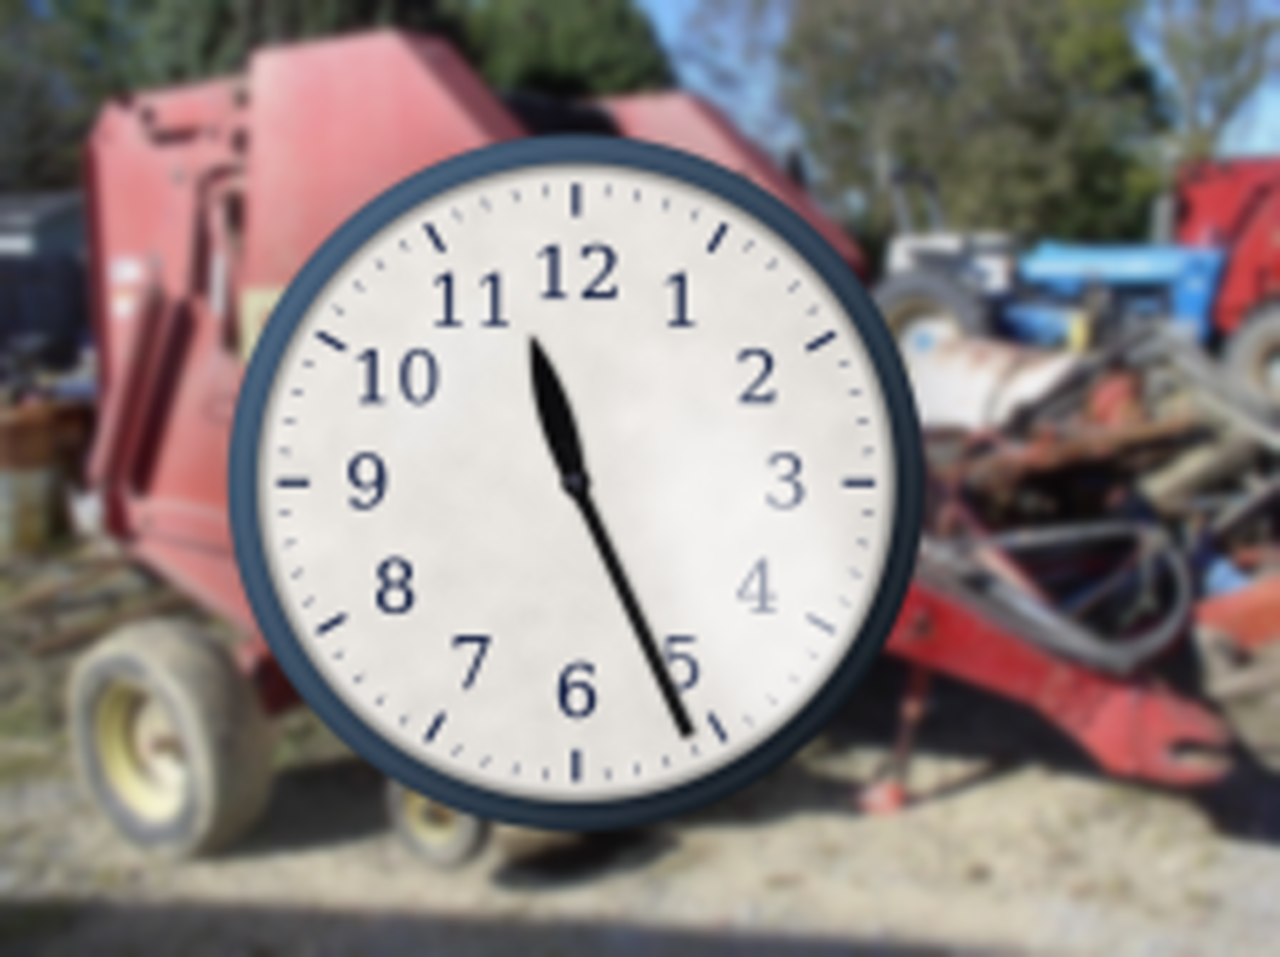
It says 11:26
